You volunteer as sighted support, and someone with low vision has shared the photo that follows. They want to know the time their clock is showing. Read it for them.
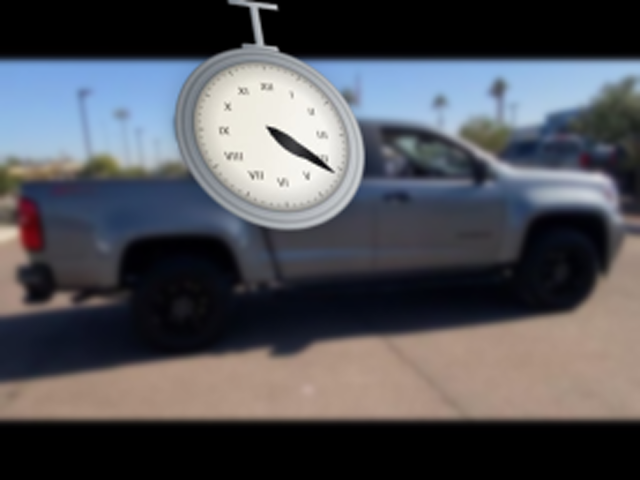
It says 4:21
